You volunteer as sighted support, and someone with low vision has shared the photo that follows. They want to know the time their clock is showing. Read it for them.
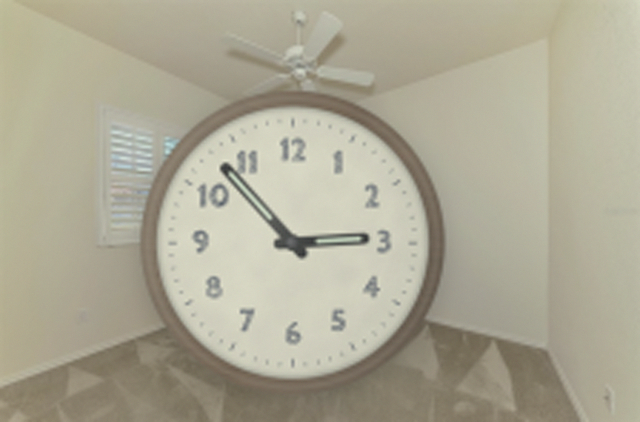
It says 2:53
